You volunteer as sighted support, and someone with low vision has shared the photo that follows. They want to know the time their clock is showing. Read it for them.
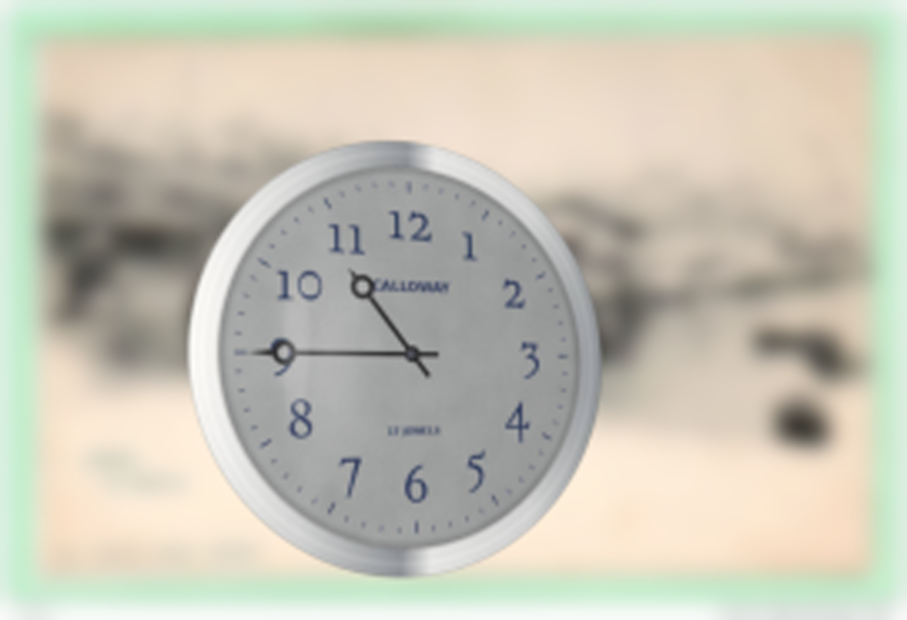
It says 10:45
